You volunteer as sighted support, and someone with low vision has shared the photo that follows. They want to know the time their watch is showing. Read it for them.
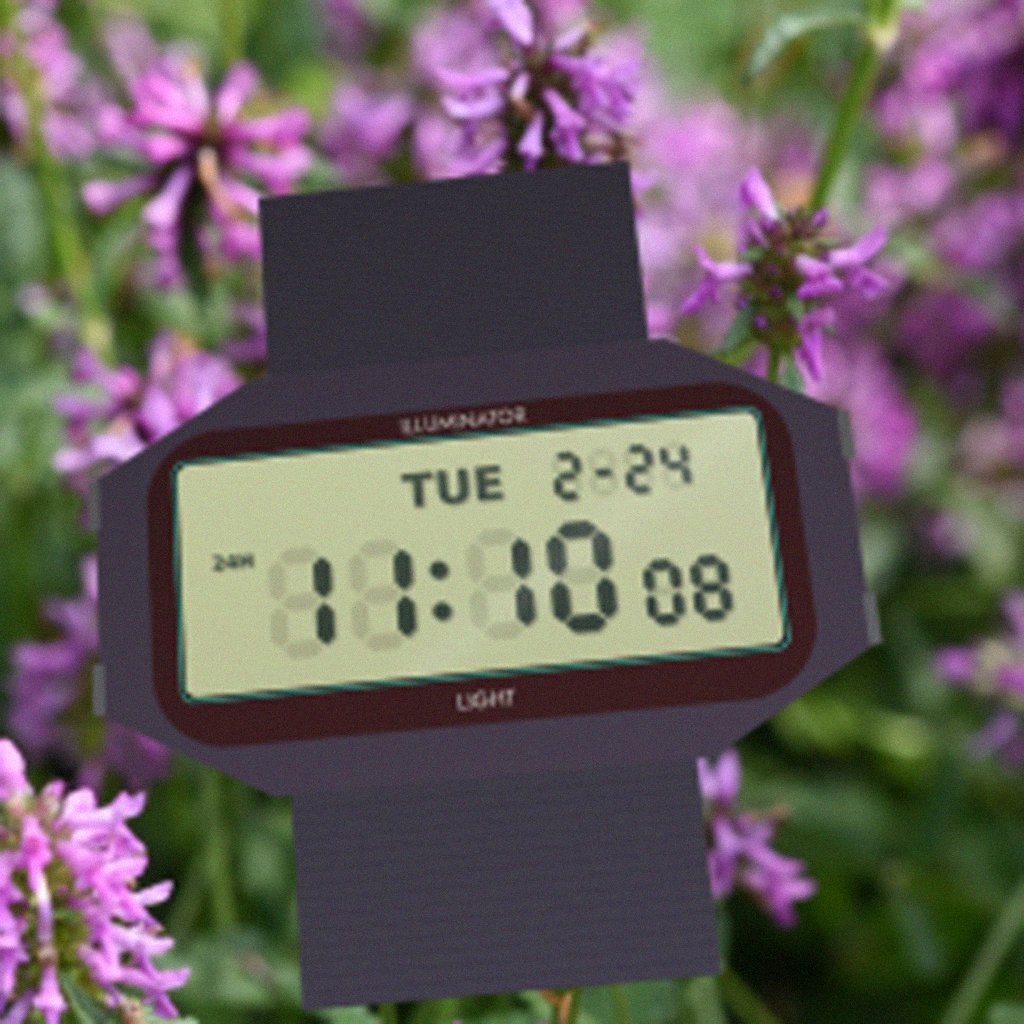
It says 11:10:08
